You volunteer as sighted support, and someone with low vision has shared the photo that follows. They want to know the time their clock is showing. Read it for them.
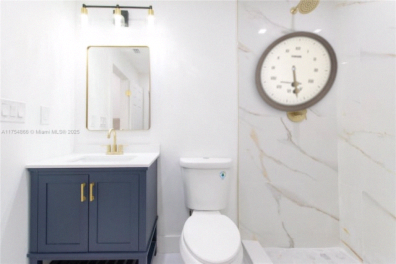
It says 5:27
